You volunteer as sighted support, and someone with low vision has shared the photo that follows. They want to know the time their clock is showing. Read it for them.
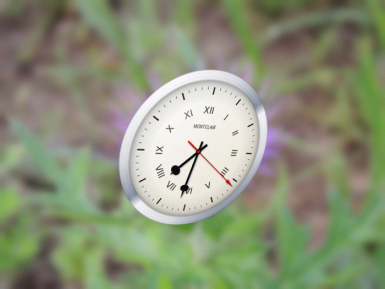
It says 7:31:21
